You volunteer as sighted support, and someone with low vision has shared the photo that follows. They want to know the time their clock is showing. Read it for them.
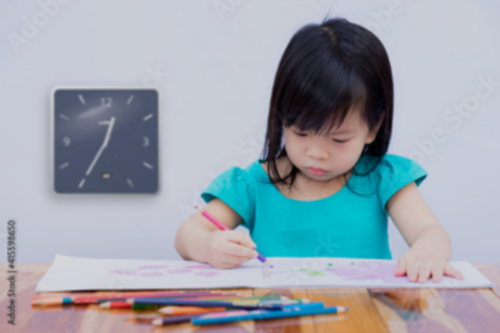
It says 12:35
